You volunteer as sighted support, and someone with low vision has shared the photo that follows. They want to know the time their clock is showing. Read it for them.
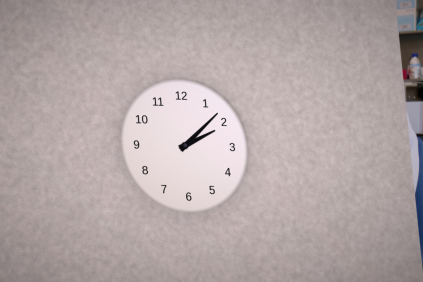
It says 2:08
